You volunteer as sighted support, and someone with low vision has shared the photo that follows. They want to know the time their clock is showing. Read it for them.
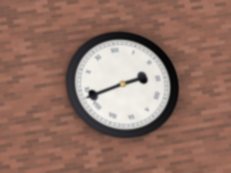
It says 2:43
